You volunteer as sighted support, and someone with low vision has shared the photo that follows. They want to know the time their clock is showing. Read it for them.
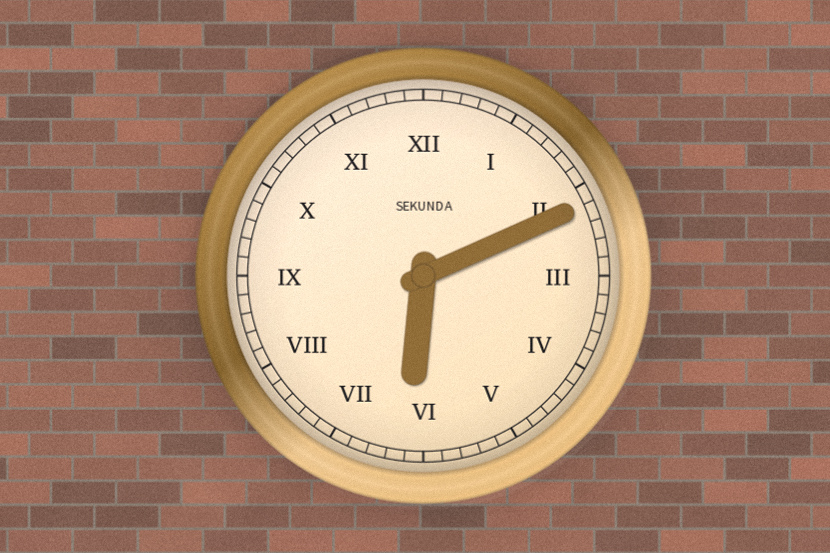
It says 6:11
